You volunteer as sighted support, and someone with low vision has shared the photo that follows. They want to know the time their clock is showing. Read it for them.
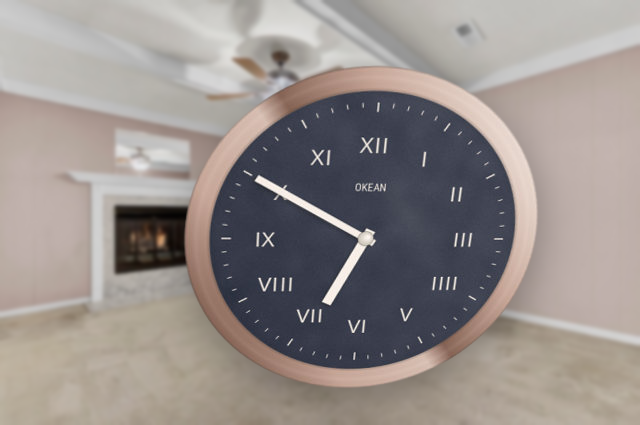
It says 6:50
